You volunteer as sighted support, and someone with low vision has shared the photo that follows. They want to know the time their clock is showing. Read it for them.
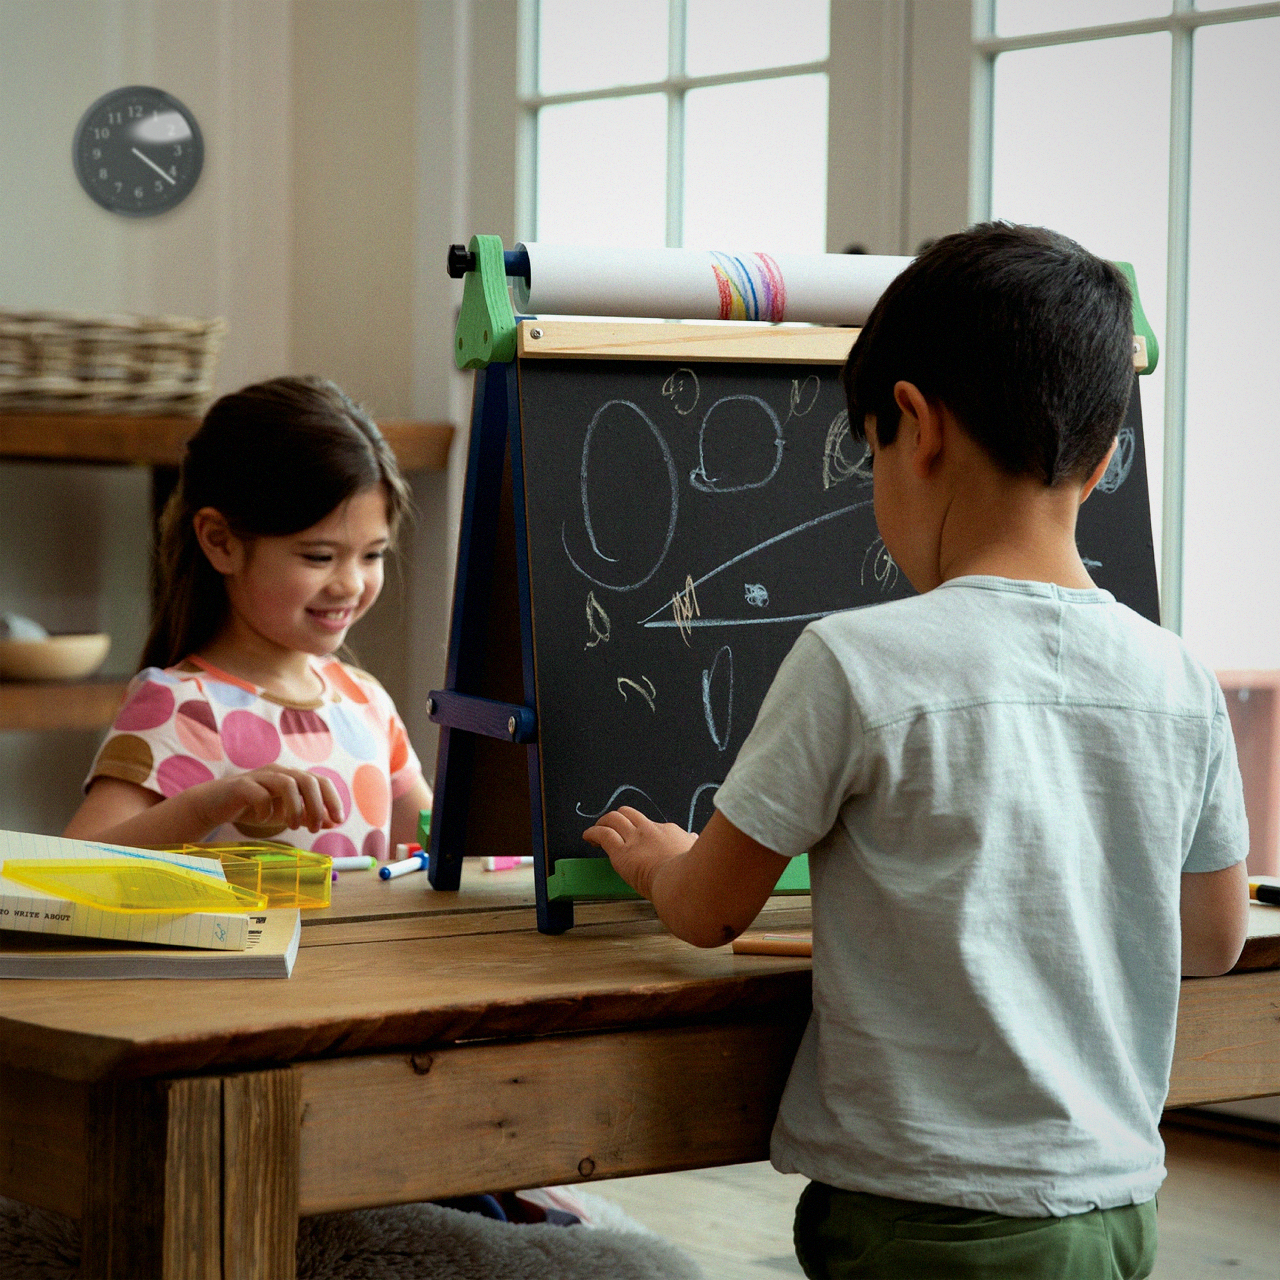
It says 4:22
